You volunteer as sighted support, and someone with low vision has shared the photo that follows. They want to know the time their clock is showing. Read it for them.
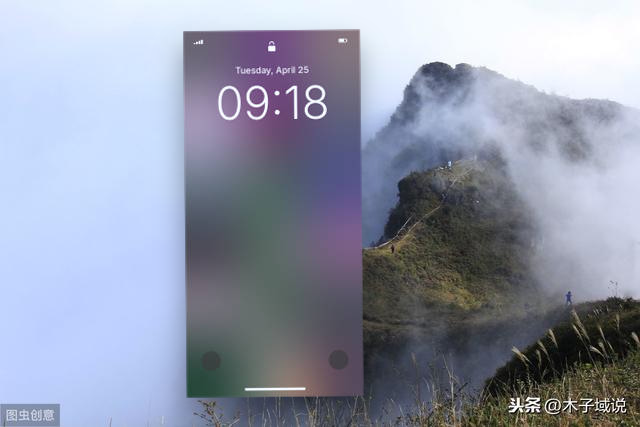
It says 9:18
